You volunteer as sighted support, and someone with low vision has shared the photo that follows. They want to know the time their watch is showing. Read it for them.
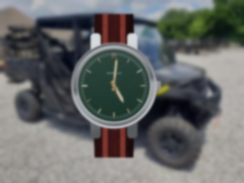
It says 5:01
